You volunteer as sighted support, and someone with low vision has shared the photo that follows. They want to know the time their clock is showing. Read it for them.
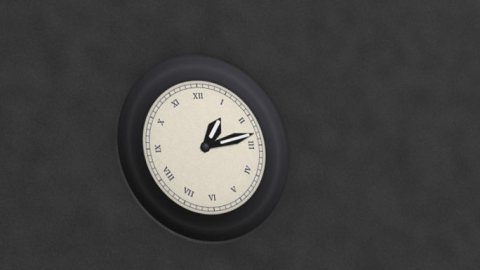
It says 1:13
